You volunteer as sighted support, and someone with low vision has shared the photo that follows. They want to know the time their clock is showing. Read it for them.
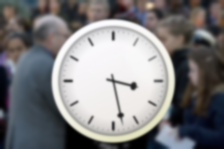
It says 3:28
